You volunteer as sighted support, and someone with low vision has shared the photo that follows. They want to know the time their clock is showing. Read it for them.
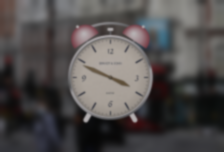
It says 3:49
